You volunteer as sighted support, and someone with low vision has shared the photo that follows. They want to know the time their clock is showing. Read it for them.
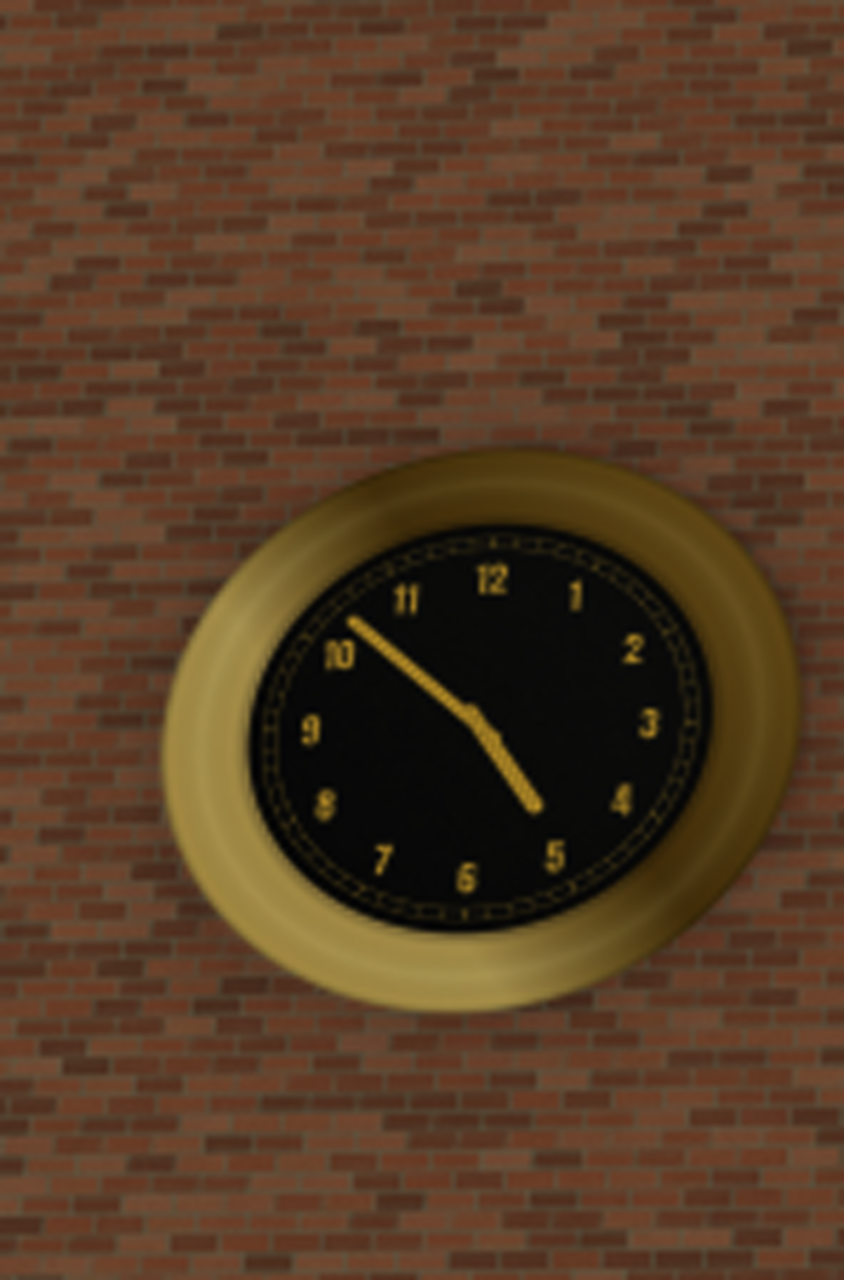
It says 4:52
